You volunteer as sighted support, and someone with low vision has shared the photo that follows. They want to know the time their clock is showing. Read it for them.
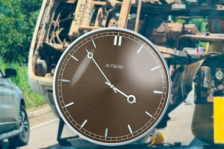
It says 3:53
